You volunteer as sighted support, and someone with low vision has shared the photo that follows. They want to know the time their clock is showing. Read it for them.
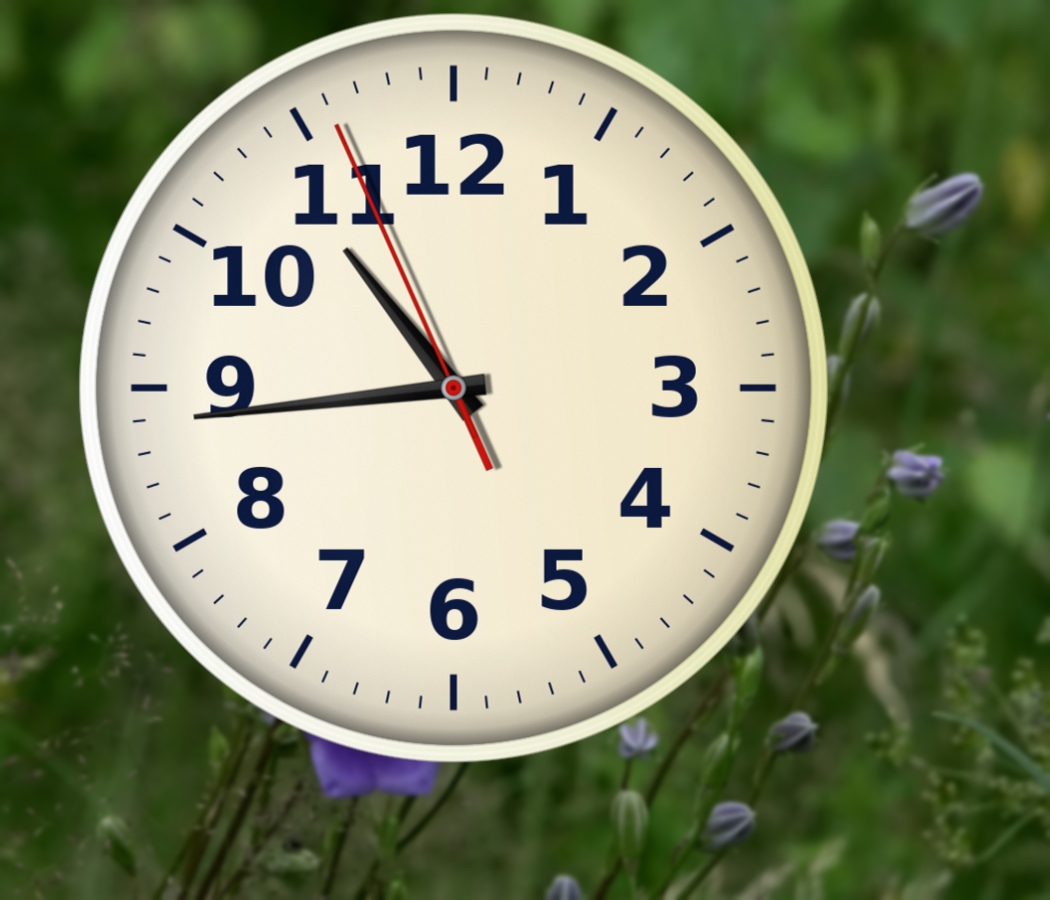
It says 10:43:56
